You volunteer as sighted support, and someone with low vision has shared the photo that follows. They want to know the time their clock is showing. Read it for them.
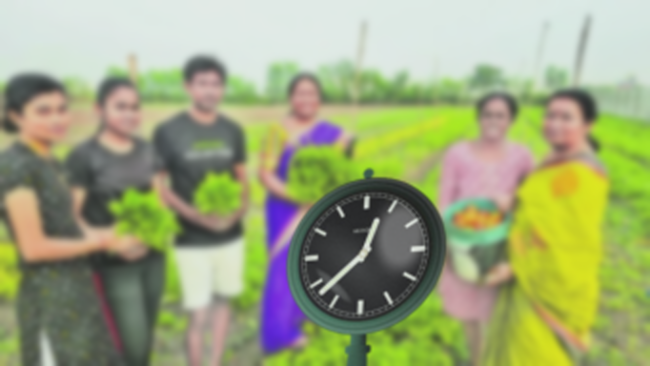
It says 12:38
